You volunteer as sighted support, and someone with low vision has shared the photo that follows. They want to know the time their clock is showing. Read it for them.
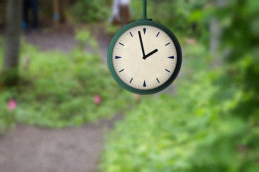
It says 1:58
